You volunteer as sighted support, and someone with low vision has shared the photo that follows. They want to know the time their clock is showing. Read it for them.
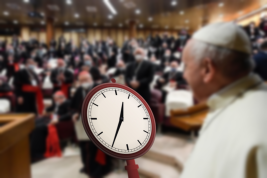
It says 12:35
